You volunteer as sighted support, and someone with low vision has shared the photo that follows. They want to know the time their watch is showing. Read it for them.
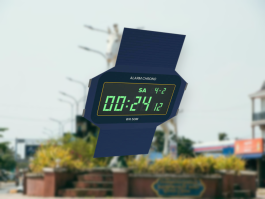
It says 0:24:12
